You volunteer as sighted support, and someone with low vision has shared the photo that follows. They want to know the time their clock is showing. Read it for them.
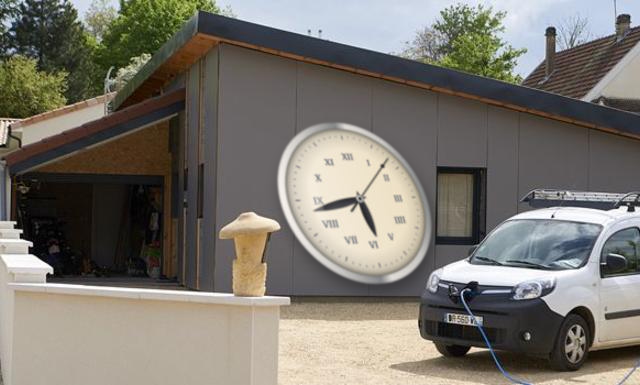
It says 5:43:08
